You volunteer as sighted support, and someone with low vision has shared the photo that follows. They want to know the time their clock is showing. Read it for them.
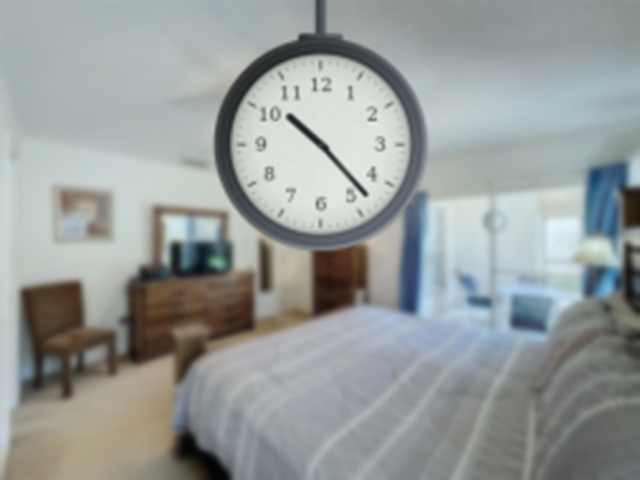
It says 10:23
